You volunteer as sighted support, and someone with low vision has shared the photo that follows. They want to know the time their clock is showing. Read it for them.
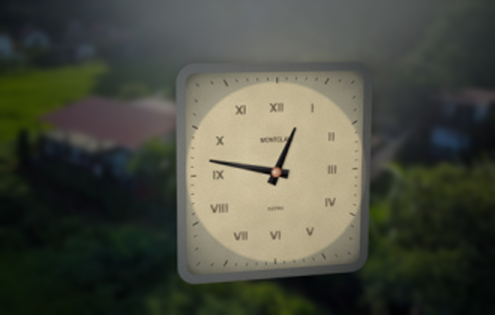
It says 12:47
